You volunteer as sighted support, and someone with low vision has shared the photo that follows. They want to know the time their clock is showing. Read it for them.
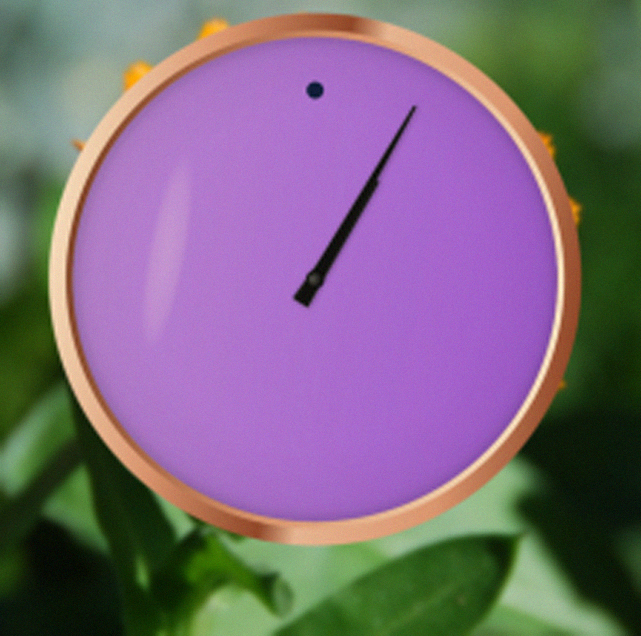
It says 1:05
